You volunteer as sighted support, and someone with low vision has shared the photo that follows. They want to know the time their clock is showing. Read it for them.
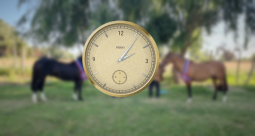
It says 2:06
